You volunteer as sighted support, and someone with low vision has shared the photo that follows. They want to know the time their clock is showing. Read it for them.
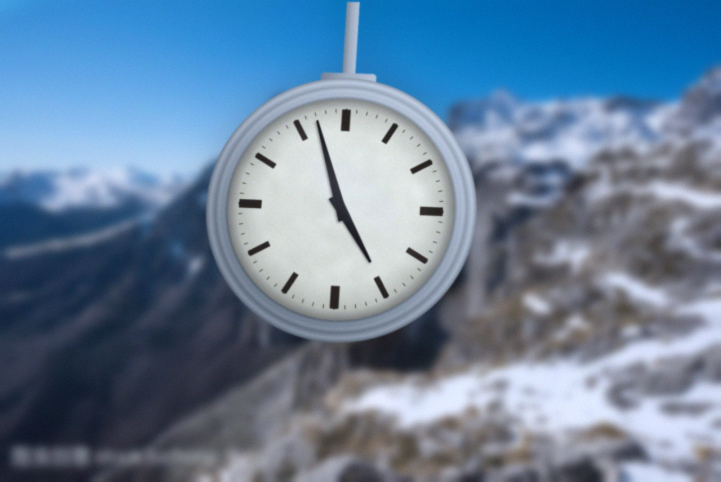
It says 4:57
